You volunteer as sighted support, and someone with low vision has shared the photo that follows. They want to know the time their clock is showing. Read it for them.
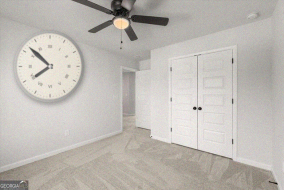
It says 7:52
